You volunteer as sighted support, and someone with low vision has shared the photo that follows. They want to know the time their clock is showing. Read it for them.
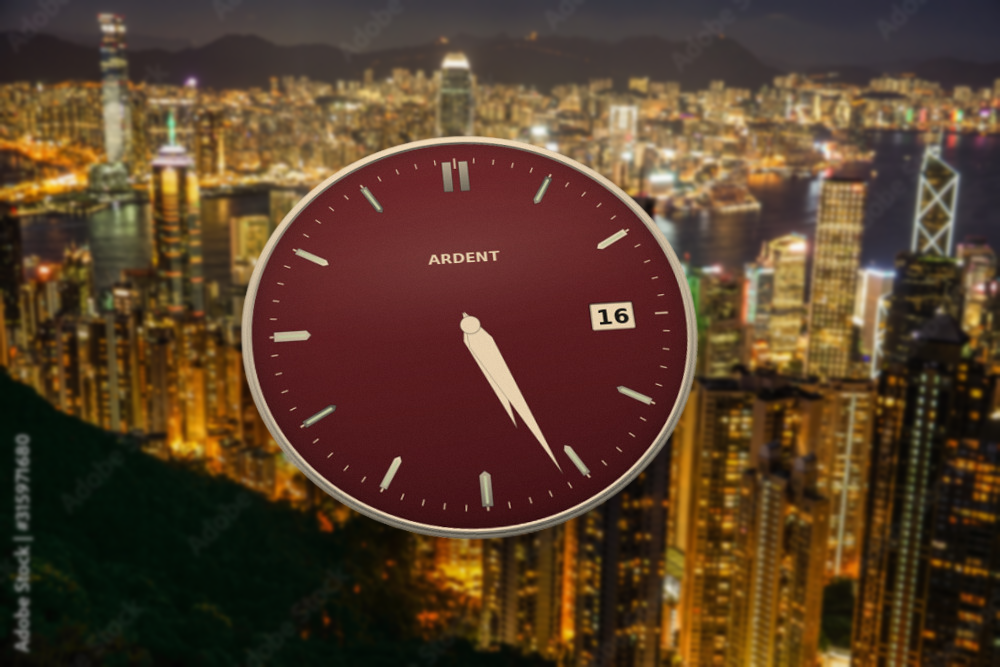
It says 5:26
